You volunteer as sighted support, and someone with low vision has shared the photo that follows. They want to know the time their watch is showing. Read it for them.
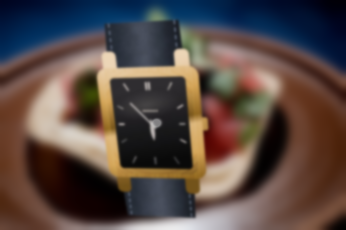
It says 5:53
